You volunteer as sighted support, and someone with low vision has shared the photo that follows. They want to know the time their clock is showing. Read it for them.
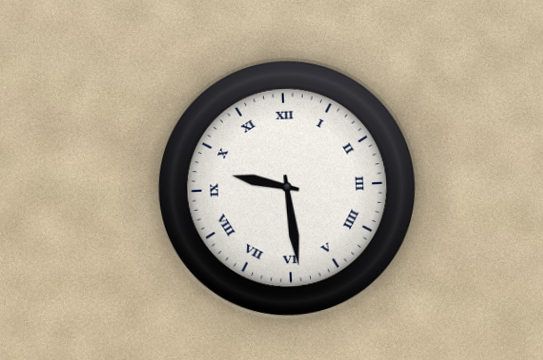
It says 9:29
